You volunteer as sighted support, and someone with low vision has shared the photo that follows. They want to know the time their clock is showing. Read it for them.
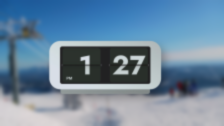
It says 1:27
